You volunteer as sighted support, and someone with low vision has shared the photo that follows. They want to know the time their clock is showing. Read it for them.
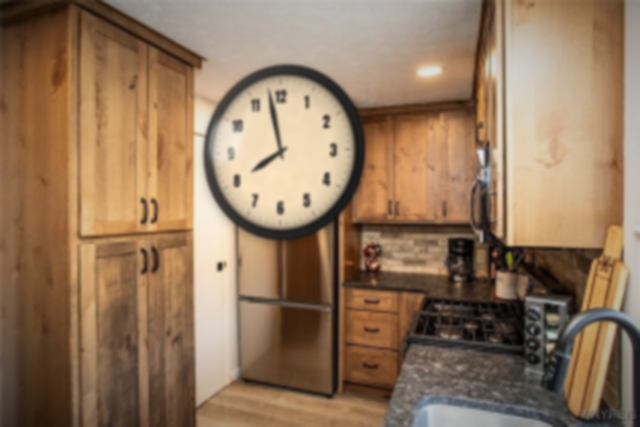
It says 7:58
